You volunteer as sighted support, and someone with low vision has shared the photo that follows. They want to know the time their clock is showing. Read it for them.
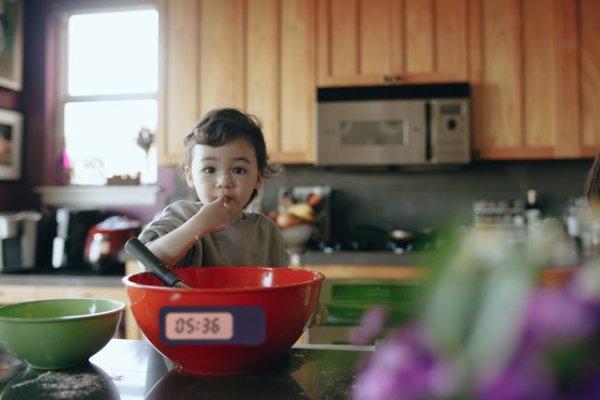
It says 5:36
